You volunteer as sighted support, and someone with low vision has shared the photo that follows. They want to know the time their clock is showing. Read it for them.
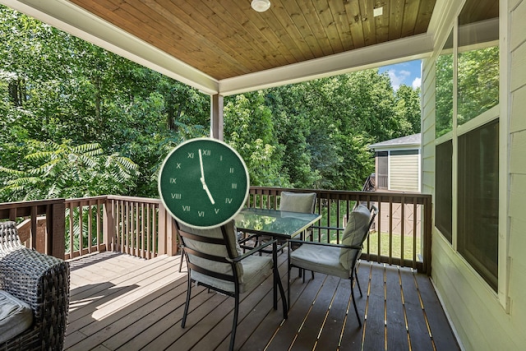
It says 4:58
